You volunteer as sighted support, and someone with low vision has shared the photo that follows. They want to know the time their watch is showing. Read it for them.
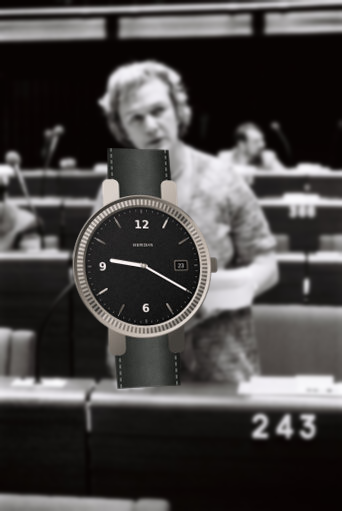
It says 9:20
